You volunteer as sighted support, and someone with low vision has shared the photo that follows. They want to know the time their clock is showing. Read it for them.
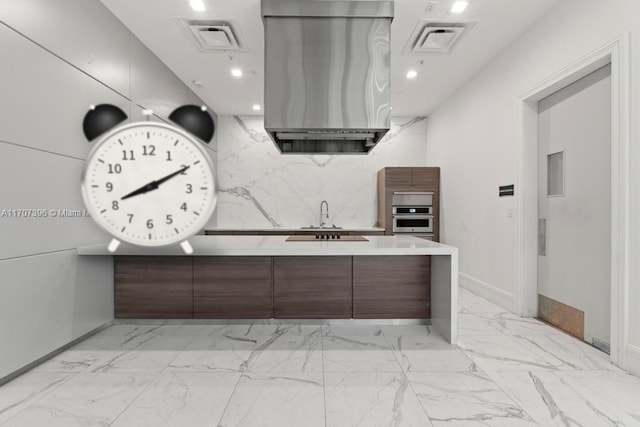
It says 8:10
